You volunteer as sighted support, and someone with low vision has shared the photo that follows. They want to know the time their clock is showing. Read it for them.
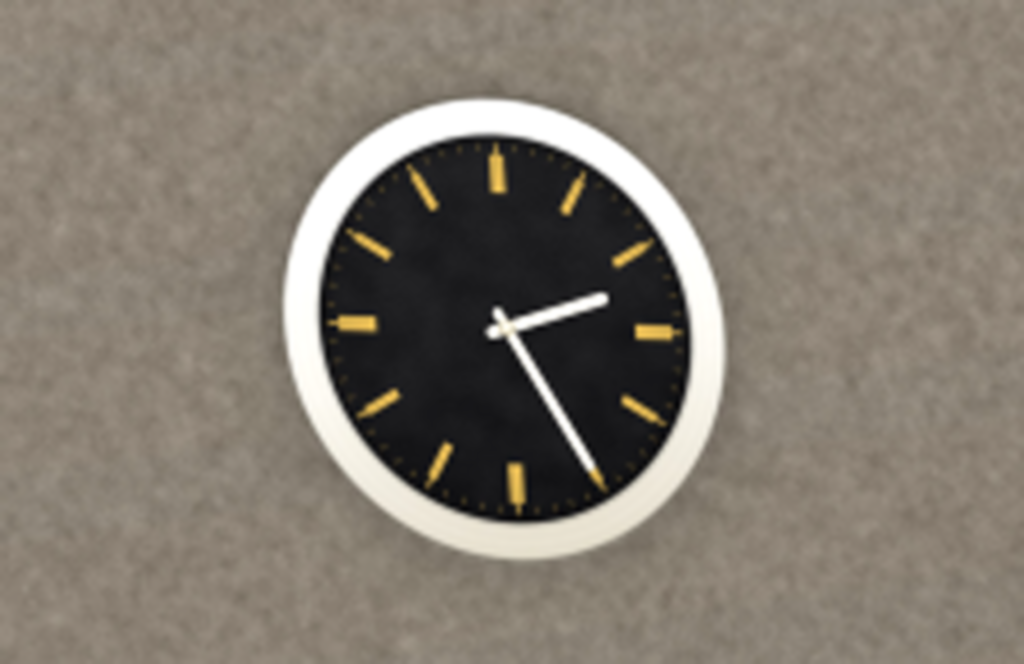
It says 2:25
